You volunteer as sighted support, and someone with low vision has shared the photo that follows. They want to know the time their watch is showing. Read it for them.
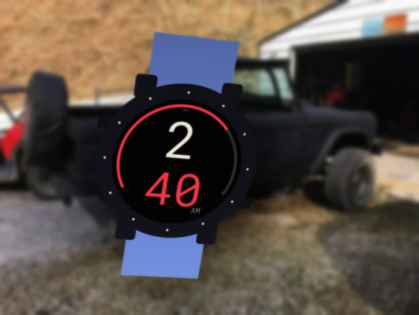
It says 2:40
